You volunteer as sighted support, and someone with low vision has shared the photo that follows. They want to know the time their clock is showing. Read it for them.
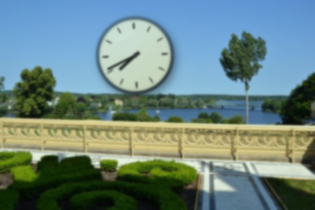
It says 7:41
